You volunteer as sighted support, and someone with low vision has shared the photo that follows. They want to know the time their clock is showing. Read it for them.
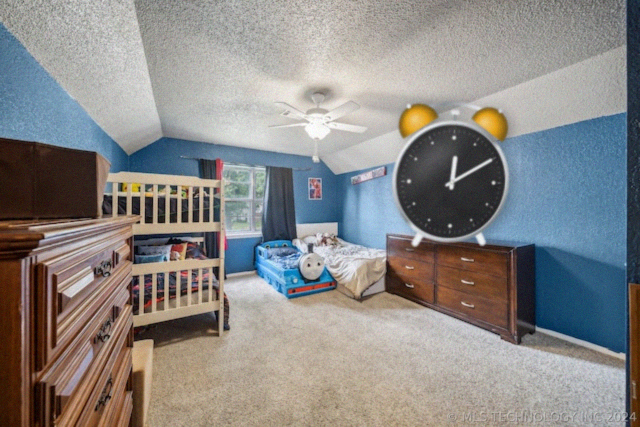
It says 12:10
